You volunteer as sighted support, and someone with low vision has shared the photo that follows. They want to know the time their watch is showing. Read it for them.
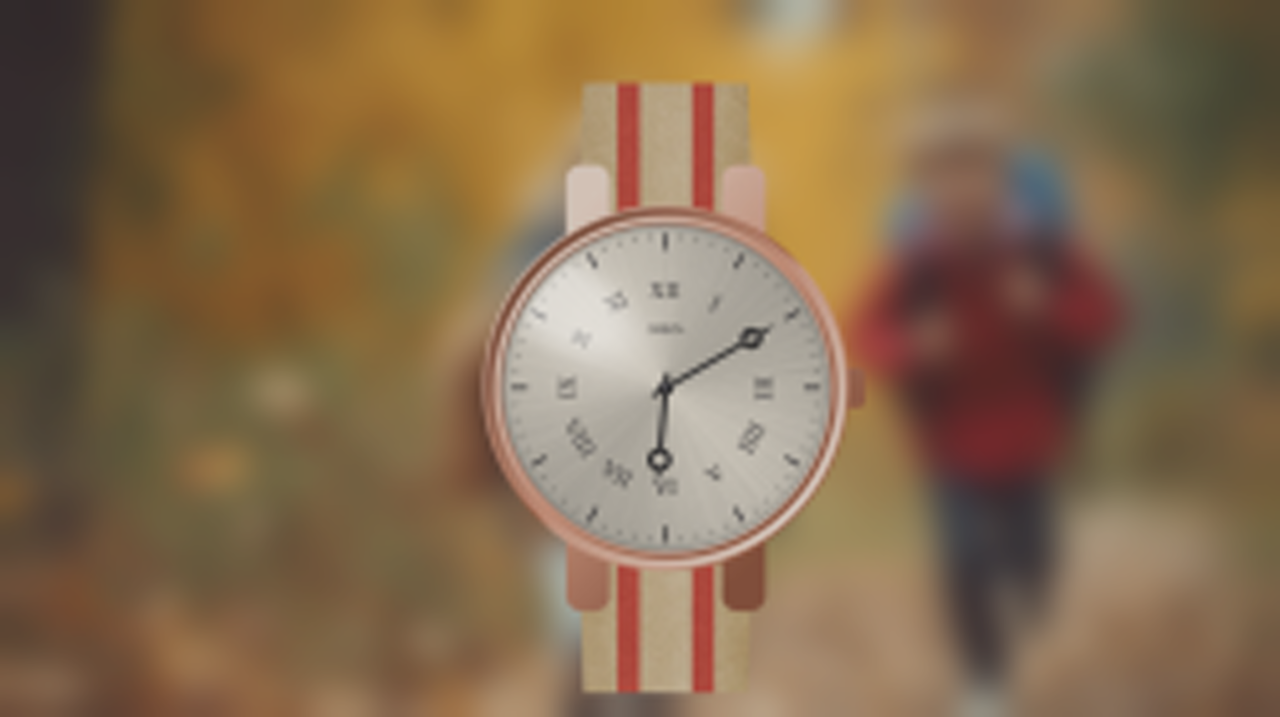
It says 6:10
